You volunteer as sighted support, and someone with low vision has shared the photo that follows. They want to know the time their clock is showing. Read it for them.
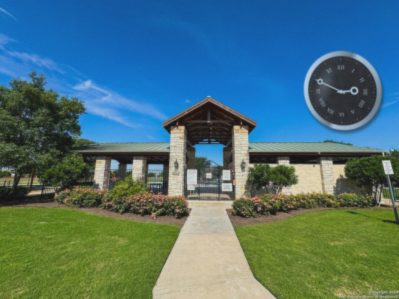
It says 2:49
